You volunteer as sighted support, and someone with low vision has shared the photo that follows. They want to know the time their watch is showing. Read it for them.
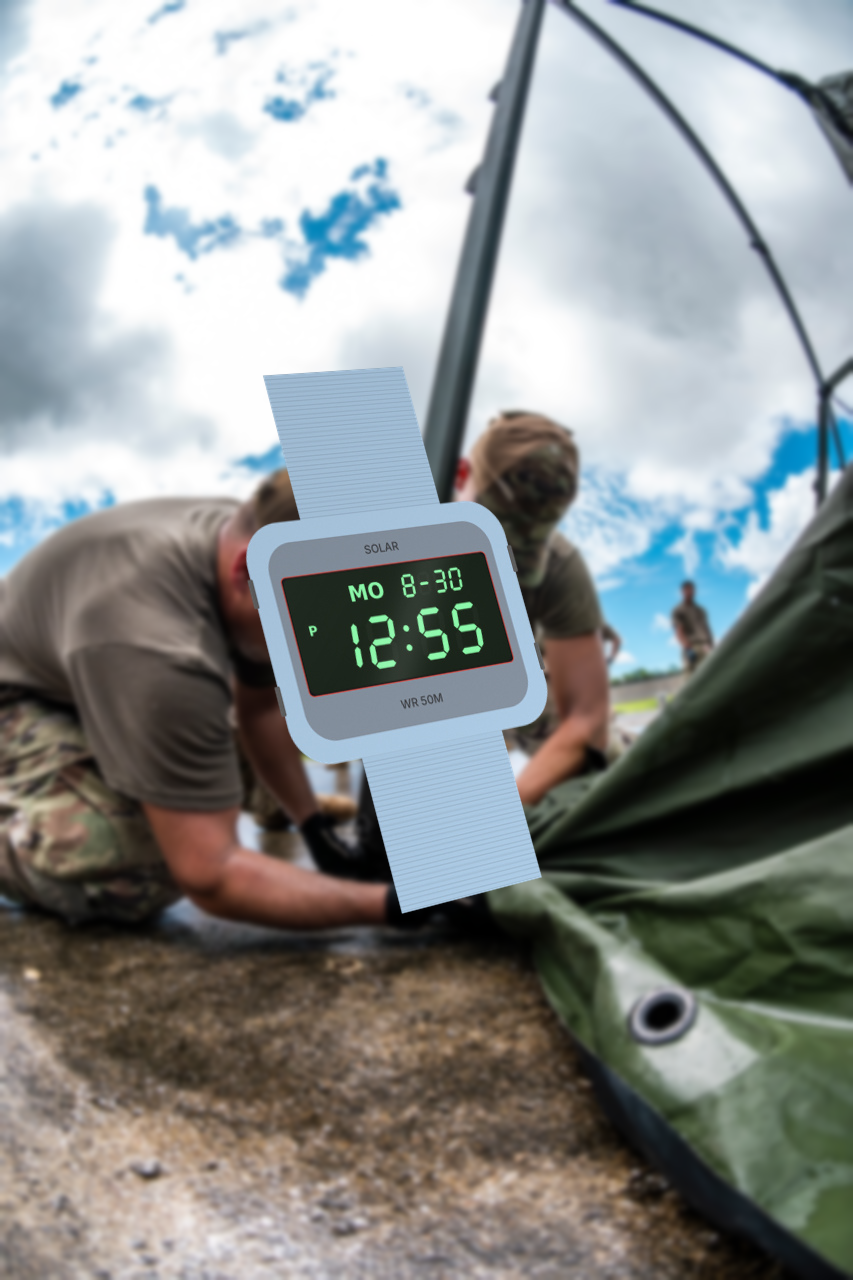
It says 12:55
